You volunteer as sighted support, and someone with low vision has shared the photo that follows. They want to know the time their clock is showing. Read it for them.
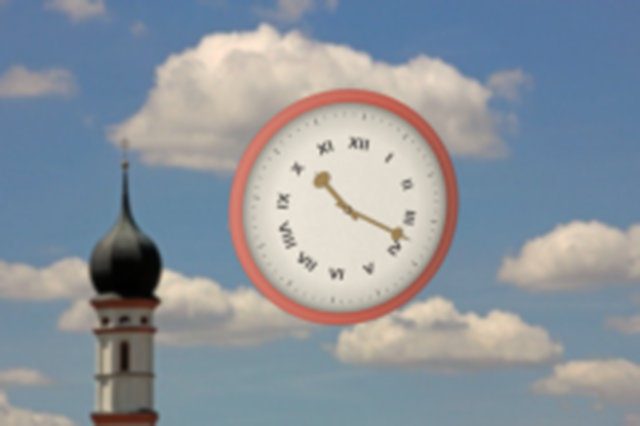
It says 10:18
